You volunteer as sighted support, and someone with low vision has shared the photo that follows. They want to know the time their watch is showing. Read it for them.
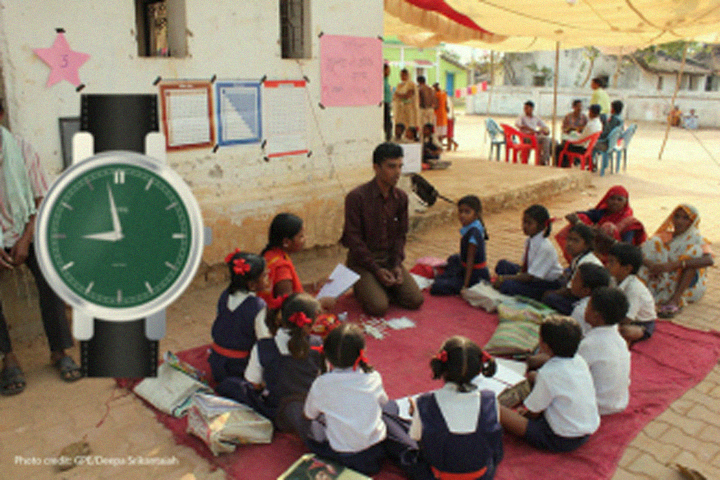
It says 8:58
